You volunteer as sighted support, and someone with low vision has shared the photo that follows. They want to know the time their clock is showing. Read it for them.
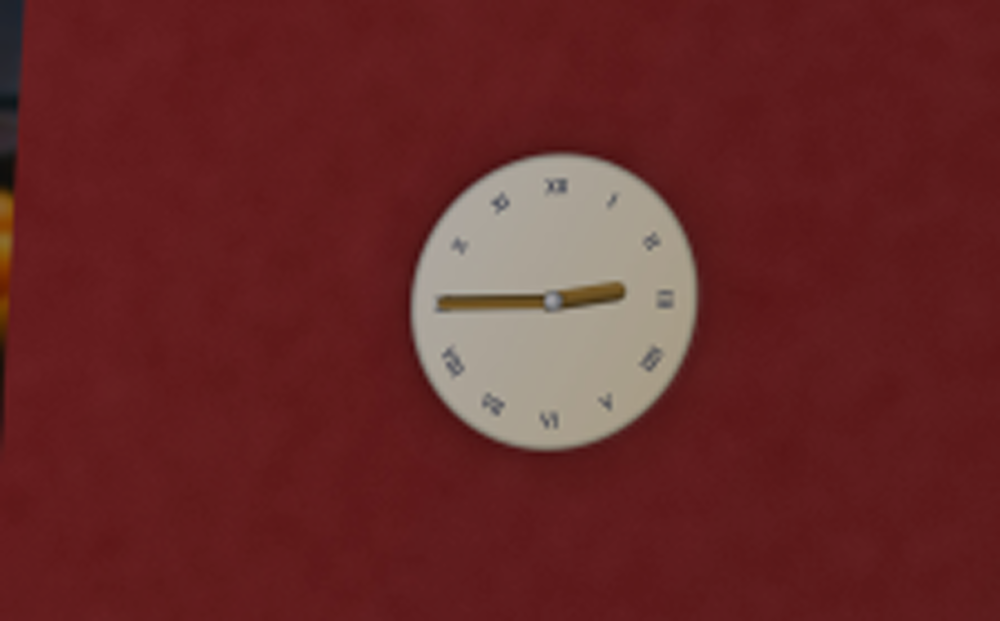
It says 2:45
